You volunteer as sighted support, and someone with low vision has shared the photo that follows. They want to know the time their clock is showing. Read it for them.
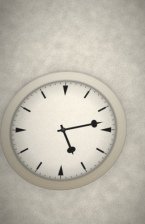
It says 5:13
